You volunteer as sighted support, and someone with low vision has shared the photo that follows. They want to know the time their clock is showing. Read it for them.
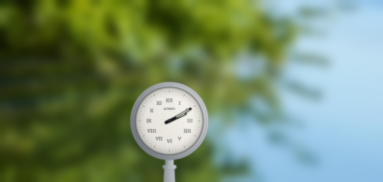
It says 2:10
